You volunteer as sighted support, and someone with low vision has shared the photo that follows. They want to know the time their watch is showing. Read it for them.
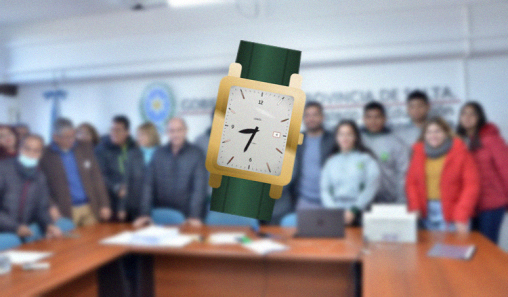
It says 8:33
